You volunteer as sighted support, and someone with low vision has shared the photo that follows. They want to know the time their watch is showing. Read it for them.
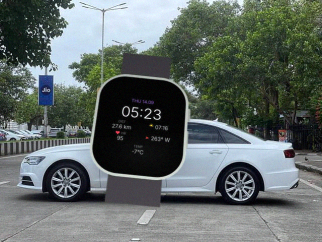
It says 5:23
